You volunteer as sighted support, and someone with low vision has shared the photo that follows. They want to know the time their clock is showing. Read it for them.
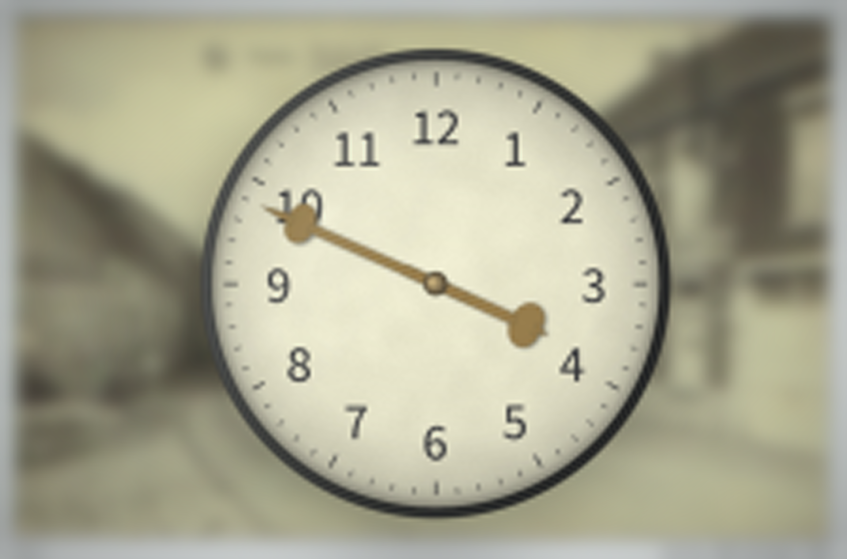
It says 3:49
